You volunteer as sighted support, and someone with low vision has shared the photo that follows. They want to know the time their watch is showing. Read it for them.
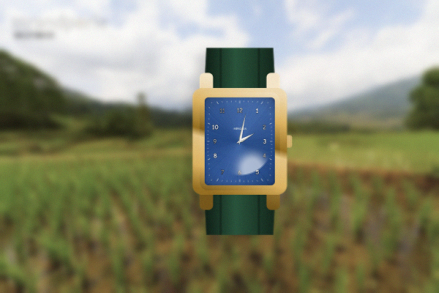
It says 2:02
